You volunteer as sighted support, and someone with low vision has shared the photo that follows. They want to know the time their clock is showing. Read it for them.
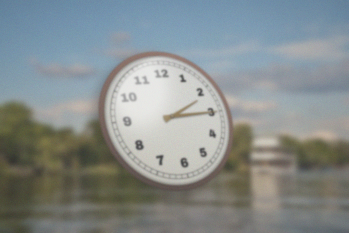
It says 2:15
